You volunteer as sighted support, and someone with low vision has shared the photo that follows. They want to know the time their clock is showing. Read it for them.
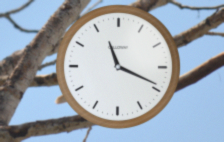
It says 11:19
